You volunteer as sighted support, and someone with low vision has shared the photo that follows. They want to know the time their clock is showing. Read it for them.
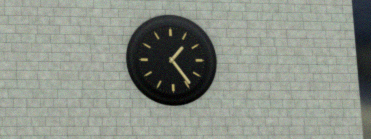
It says 1:24
